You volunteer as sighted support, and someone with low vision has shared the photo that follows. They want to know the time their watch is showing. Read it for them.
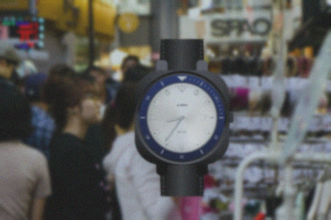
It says 8:36
